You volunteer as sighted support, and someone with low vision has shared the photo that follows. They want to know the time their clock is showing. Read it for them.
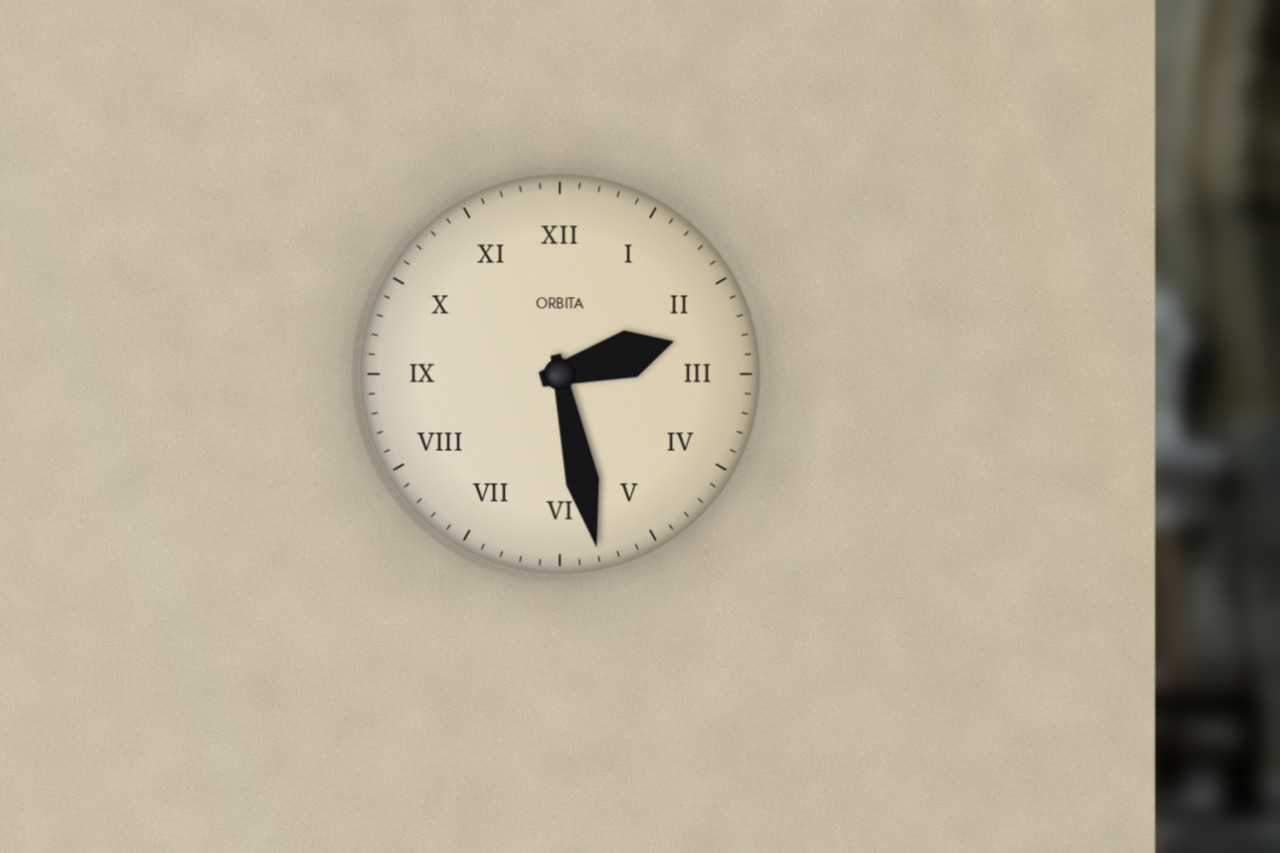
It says 2:28
